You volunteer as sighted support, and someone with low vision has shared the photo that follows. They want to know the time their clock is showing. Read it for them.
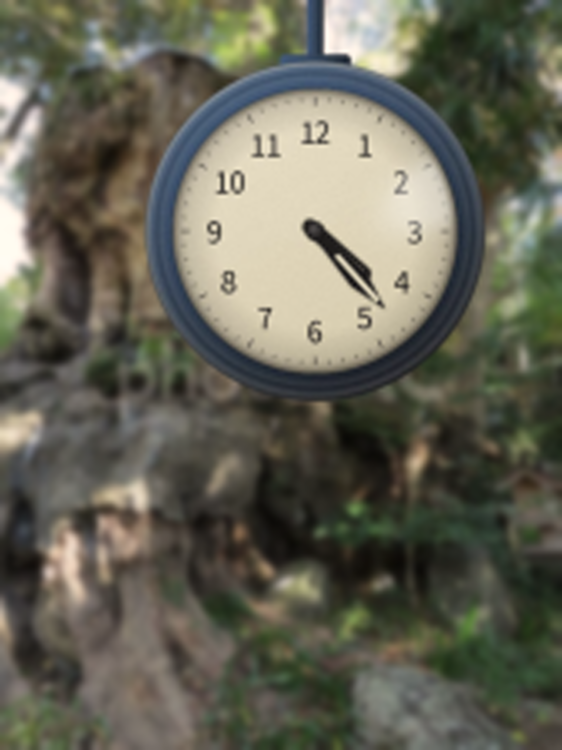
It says 4:23
